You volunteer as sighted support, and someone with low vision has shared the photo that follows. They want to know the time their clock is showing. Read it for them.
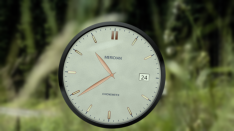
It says 10:39
